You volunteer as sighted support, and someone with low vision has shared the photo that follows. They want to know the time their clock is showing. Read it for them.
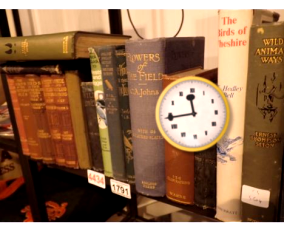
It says 11:44
